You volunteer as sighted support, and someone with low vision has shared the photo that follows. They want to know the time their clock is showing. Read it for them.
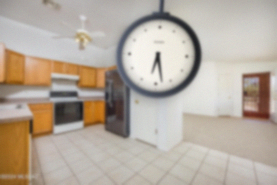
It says 6:28
